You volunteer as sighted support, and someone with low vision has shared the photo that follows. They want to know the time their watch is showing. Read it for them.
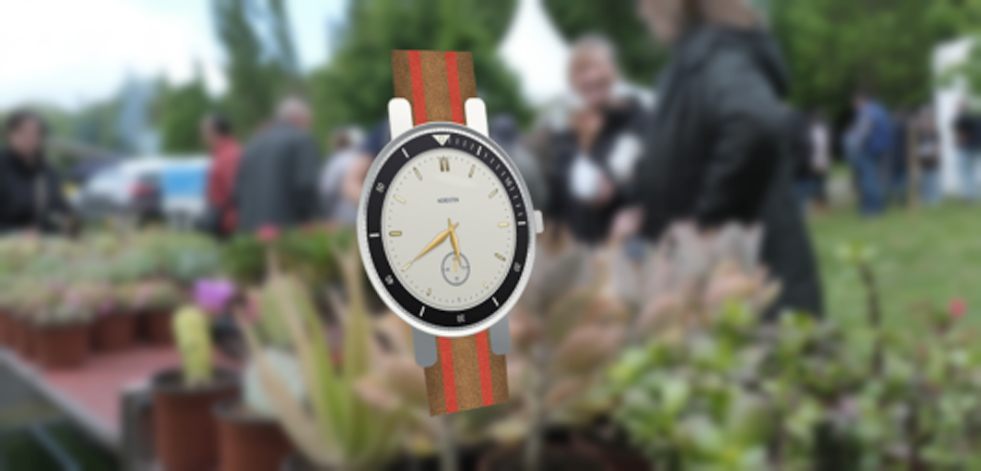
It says 5:40
